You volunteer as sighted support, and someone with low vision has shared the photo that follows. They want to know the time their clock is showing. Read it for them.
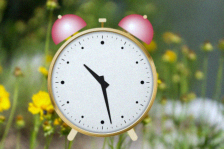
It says 10:28
